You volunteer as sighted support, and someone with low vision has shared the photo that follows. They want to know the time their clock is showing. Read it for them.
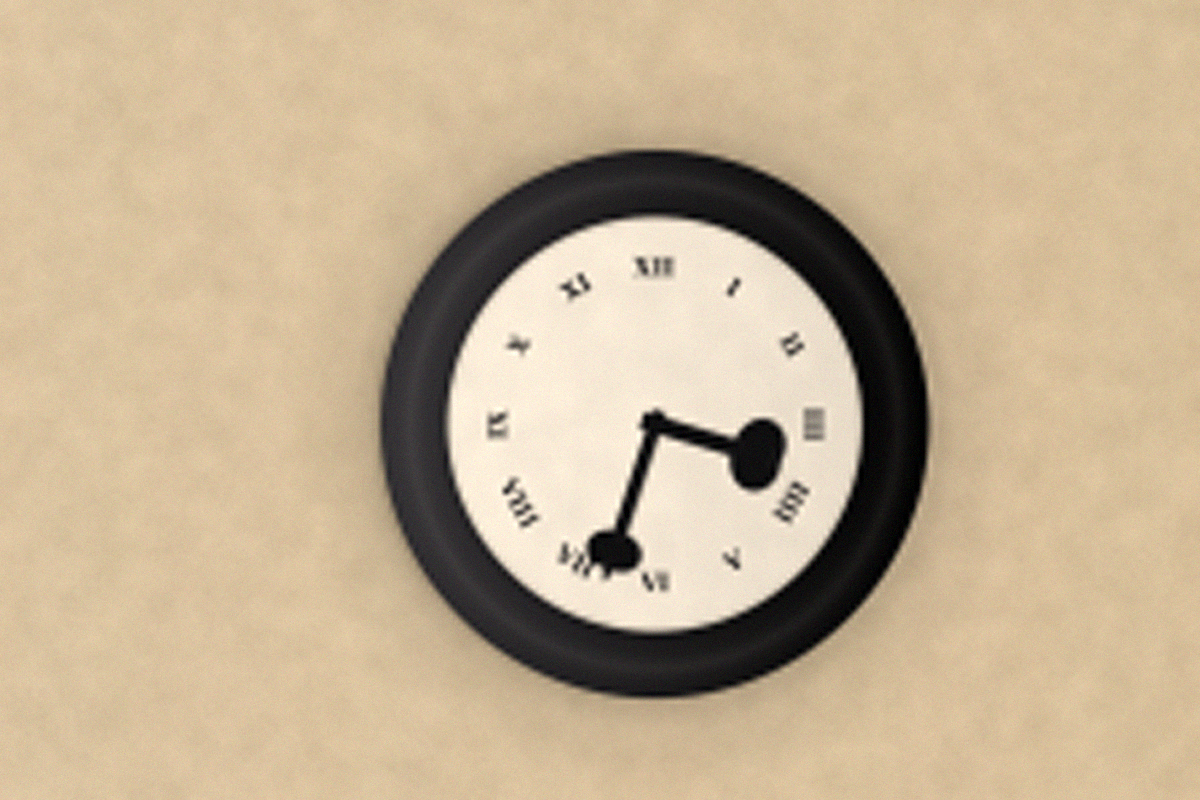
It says 3:33
